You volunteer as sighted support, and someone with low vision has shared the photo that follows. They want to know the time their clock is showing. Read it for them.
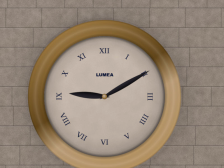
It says 9:10
